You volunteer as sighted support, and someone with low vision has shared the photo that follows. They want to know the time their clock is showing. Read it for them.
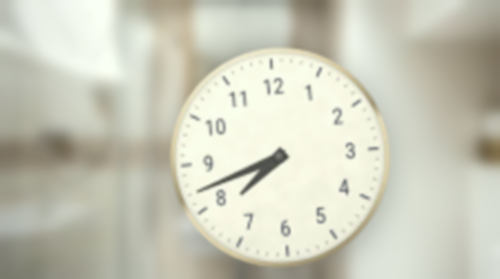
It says 7:42
